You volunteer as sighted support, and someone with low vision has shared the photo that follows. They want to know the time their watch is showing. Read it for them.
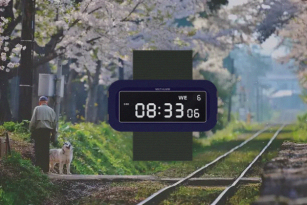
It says 8:33:06
